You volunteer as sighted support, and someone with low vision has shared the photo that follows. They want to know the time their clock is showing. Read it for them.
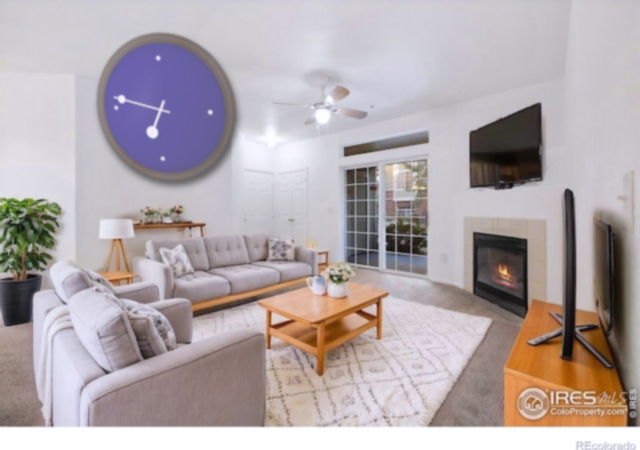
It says 6:47
